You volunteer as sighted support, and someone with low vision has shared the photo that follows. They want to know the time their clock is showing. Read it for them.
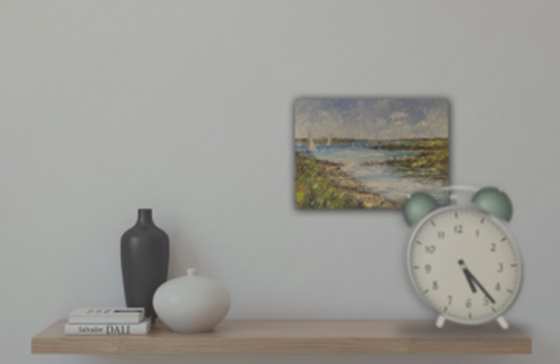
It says 5:24
